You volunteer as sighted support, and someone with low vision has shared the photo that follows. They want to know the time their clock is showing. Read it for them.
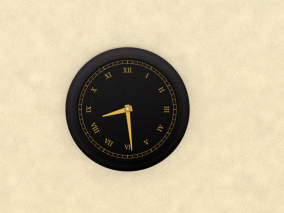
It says 8:29
